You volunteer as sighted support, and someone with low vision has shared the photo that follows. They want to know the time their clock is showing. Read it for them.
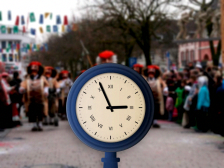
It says 2:56
